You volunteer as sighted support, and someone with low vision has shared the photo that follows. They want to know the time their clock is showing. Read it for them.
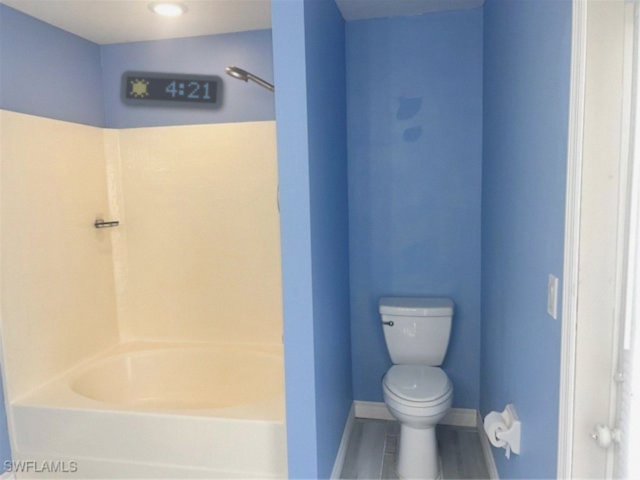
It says 4:21
